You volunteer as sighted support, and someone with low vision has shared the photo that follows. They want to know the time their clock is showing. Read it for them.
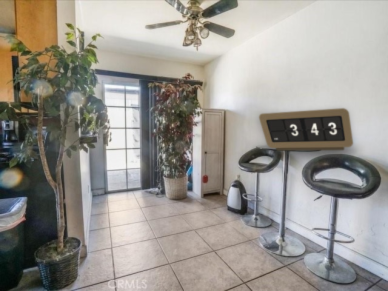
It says 3:43
